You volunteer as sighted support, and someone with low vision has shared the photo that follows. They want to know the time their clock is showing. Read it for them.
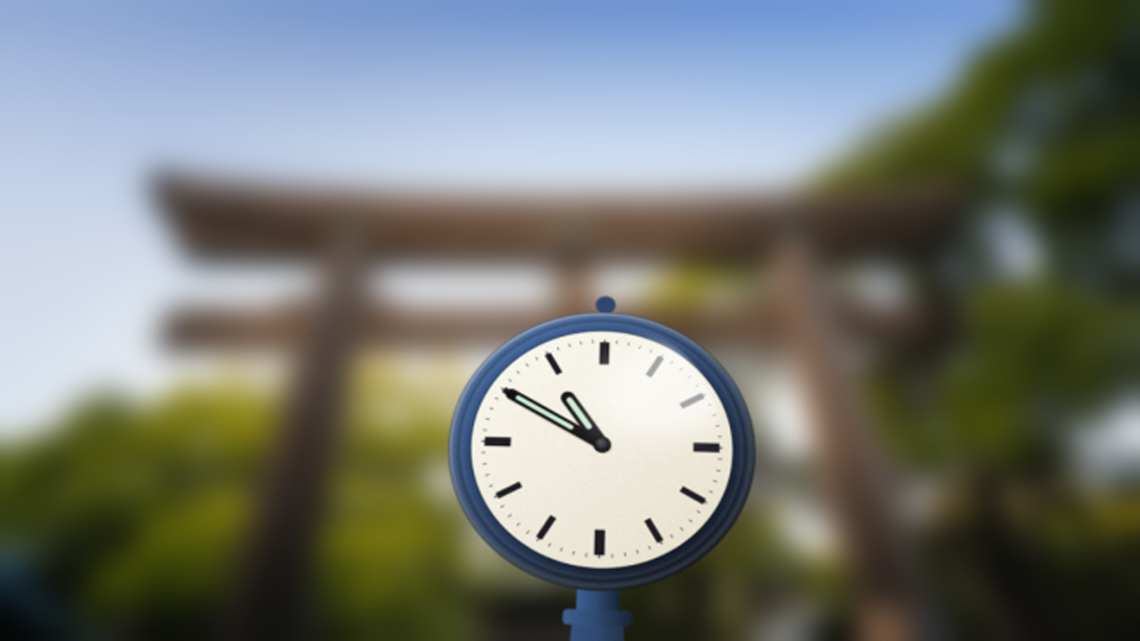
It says 10:50
